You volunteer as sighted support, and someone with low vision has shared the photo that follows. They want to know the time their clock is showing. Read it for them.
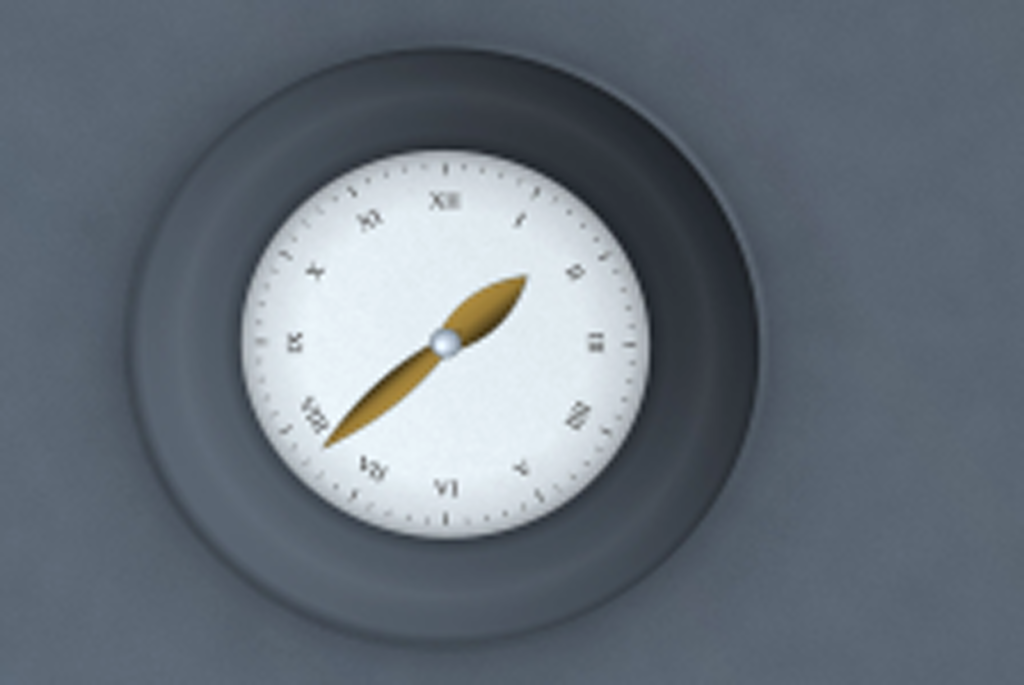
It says 1:38
